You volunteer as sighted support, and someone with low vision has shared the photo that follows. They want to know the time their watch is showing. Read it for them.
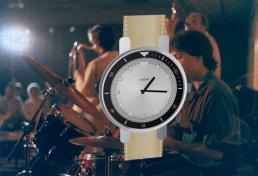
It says 1:16
